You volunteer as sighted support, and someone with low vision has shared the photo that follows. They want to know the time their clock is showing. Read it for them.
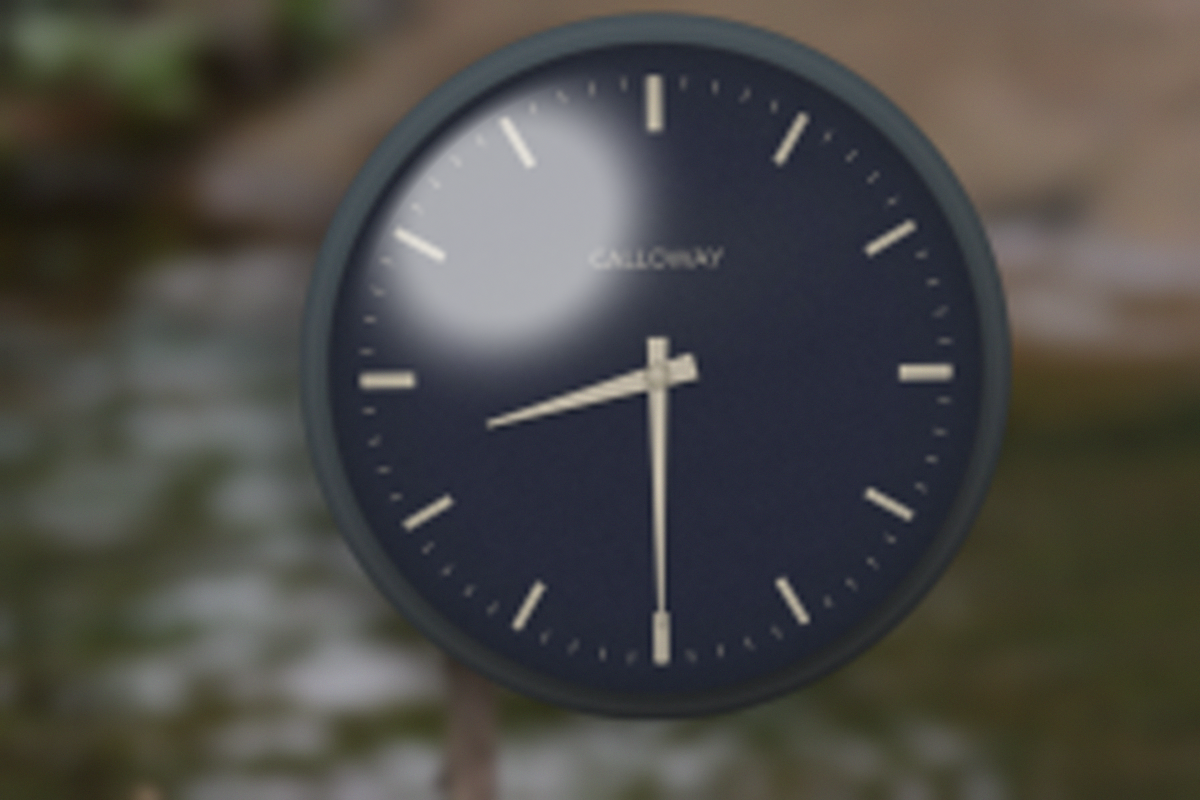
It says 8:30
